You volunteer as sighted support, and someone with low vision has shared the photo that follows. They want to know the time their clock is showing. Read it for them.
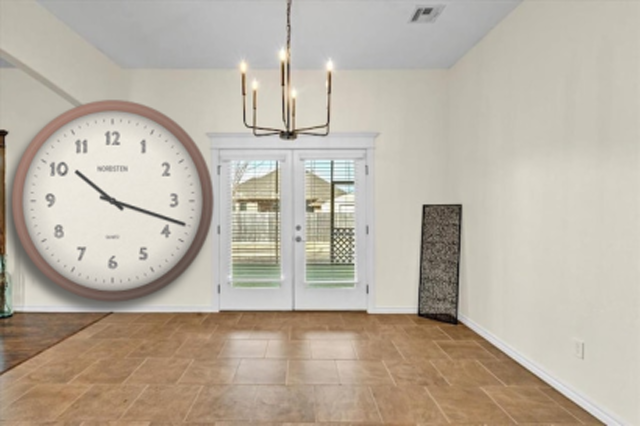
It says 10:18
